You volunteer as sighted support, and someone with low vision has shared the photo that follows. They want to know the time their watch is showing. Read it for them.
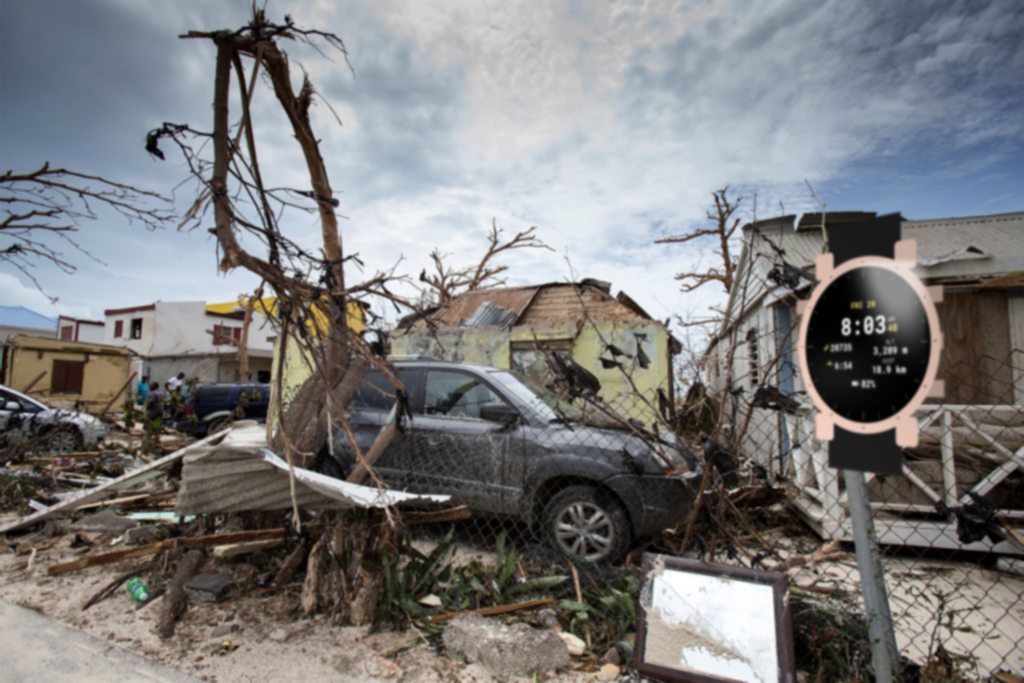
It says 8:03
